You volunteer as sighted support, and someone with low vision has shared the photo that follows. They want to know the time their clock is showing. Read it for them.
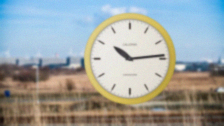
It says 10:14
